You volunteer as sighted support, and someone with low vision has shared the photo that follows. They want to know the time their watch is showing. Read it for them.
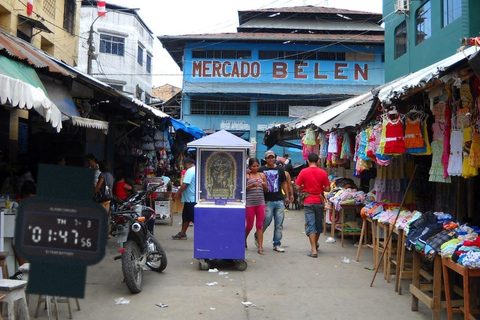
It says 1:47
